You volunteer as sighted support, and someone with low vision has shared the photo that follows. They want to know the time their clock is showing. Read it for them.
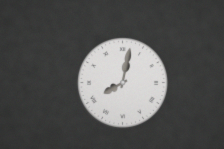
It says 8:02
